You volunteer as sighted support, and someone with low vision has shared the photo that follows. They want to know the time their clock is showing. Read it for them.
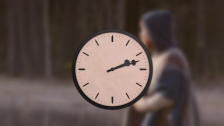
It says 2:12
